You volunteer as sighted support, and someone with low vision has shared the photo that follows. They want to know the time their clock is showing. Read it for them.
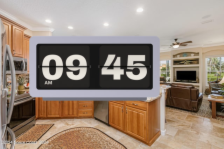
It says 9:45
